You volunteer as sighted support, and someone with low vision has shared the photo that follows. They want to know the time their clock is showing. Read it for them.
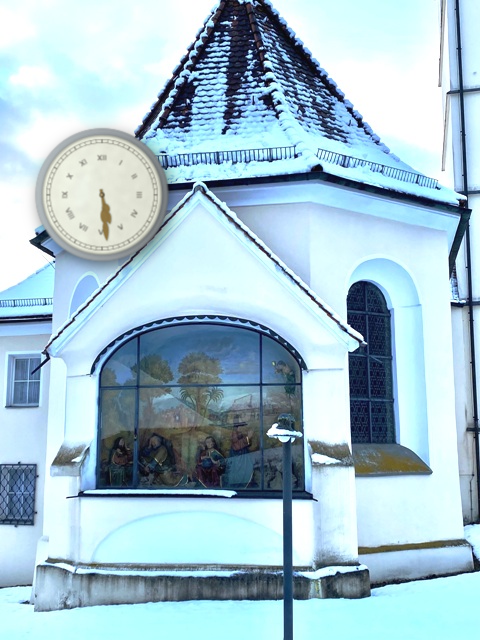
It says 5:29
